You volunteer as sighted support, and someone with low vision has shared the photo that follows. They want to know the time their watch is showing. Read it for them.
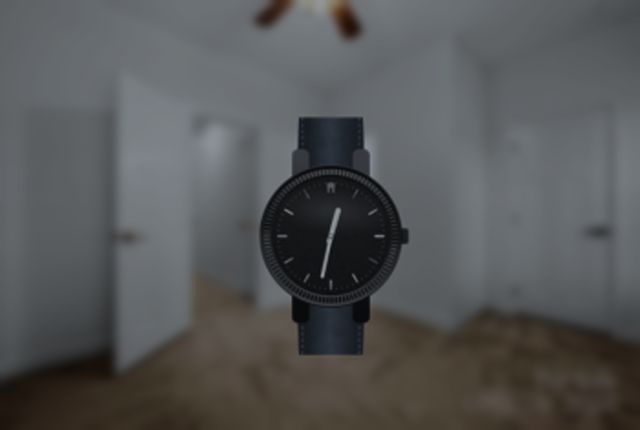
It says 12:32
